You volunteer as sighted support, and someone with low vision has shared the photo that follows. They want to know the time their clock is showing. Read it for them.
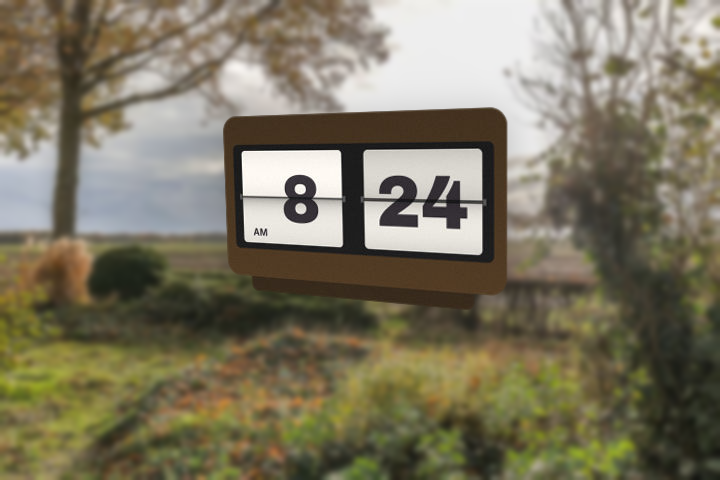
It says 8:24
